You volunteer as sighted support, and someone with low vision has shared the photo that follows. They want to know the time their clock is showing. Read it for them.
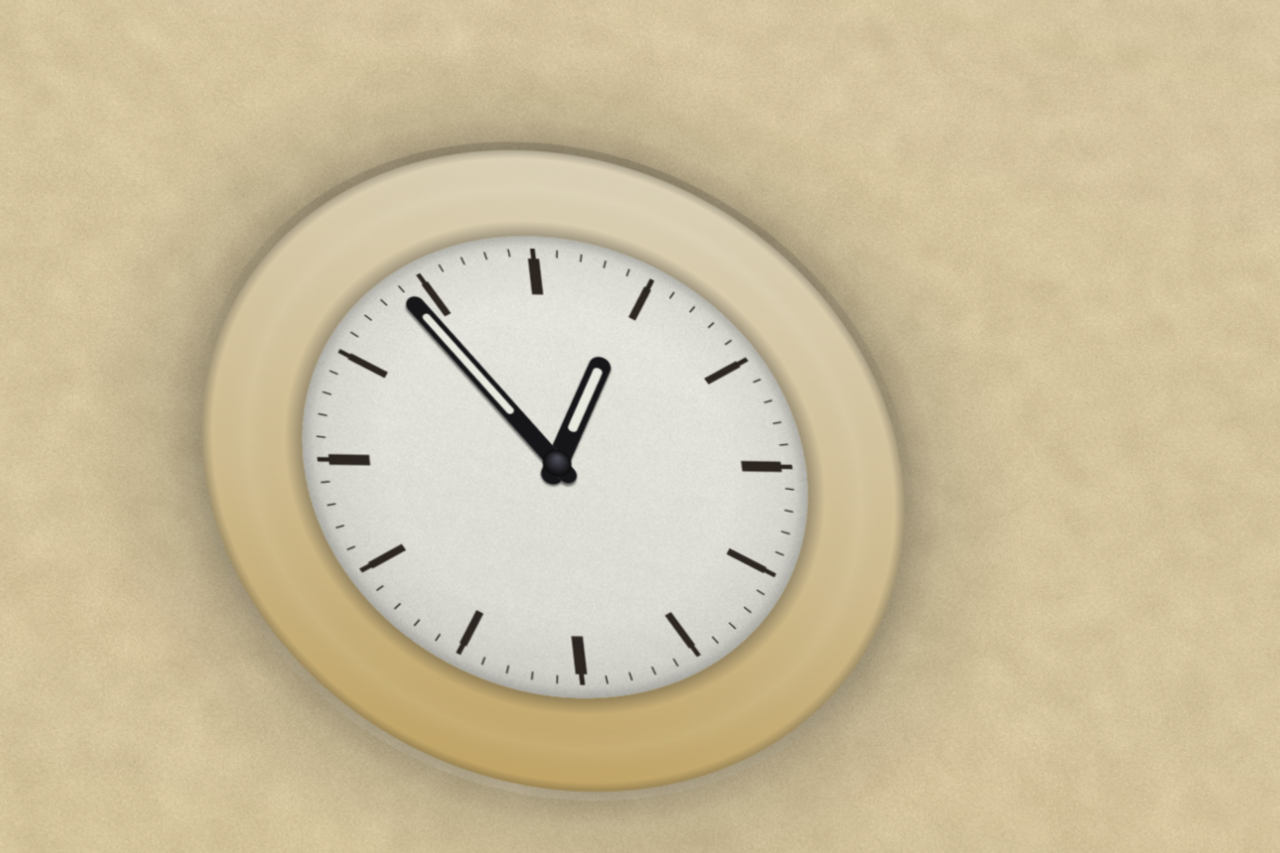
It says 12:54
